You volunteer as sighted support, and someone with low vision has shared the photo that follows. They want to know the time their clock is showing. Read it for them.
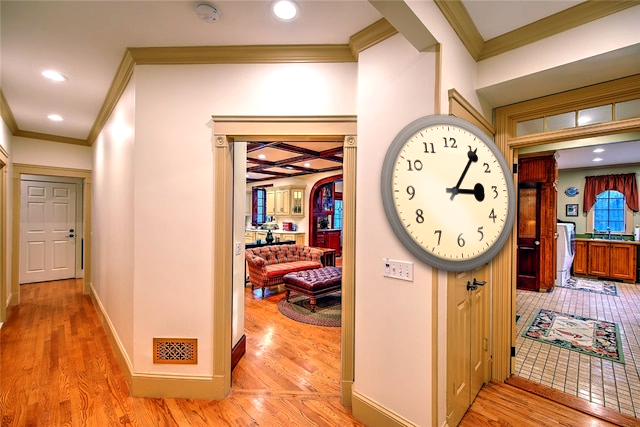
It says 3:06
